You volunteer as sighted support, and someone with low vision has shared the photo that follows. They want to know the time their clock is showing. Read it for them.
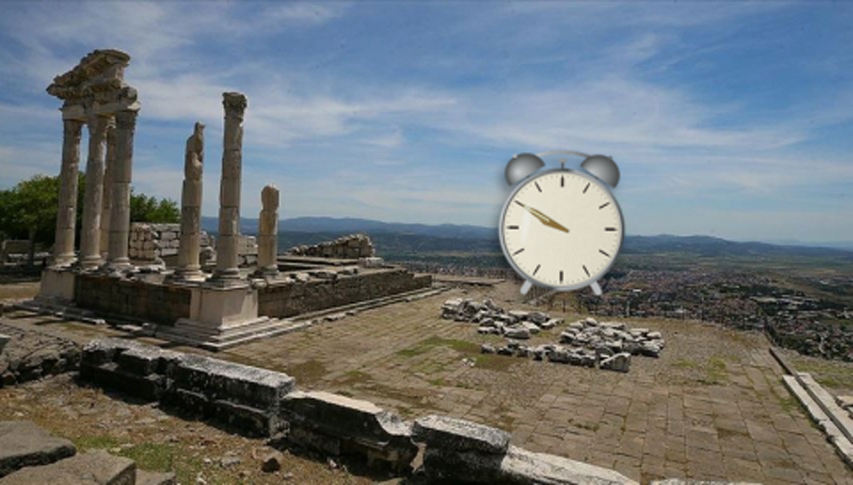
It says 9:50
